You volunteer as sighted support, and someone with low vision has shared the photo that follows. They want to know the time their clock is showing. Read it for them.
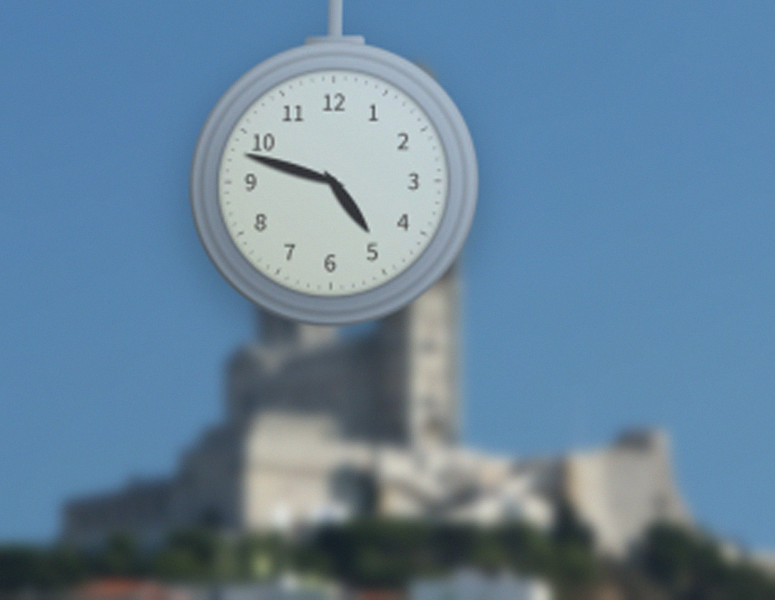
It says 4:48
